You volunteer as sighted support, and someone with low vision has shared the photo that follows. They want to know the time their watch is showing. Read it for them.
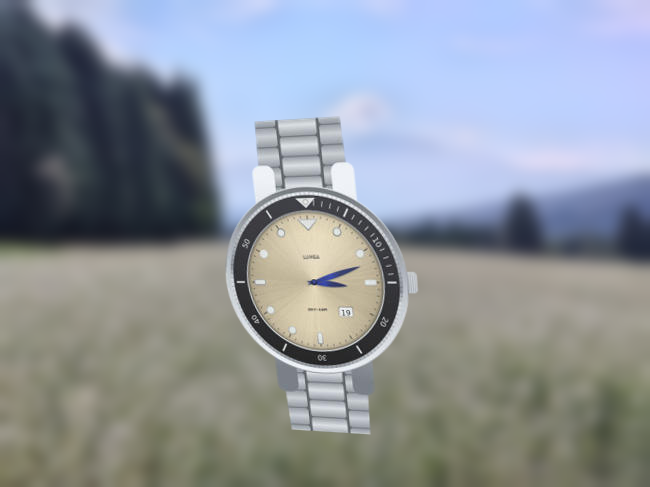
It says 3:12
